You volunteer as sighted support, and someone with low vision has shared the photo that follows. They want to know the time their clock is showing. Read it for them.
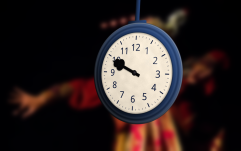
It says 9:49
